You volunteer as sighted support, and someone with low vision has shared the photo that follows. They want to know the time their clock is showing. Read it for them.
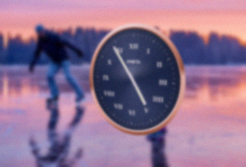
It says 4:54
